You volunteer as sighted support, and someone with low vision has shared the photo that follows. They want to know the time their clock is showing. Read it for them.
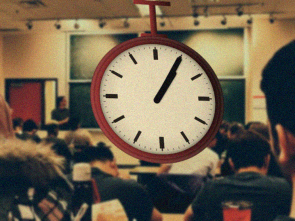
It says 1:05
